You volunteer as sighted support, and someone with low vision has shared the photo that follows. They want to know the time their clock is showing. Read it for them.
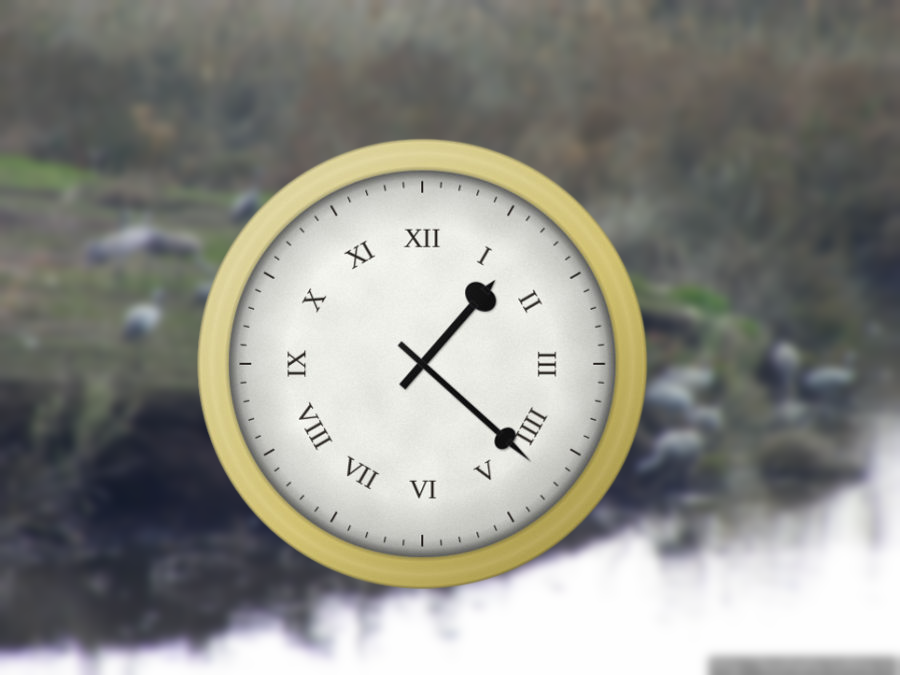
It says 1:22
